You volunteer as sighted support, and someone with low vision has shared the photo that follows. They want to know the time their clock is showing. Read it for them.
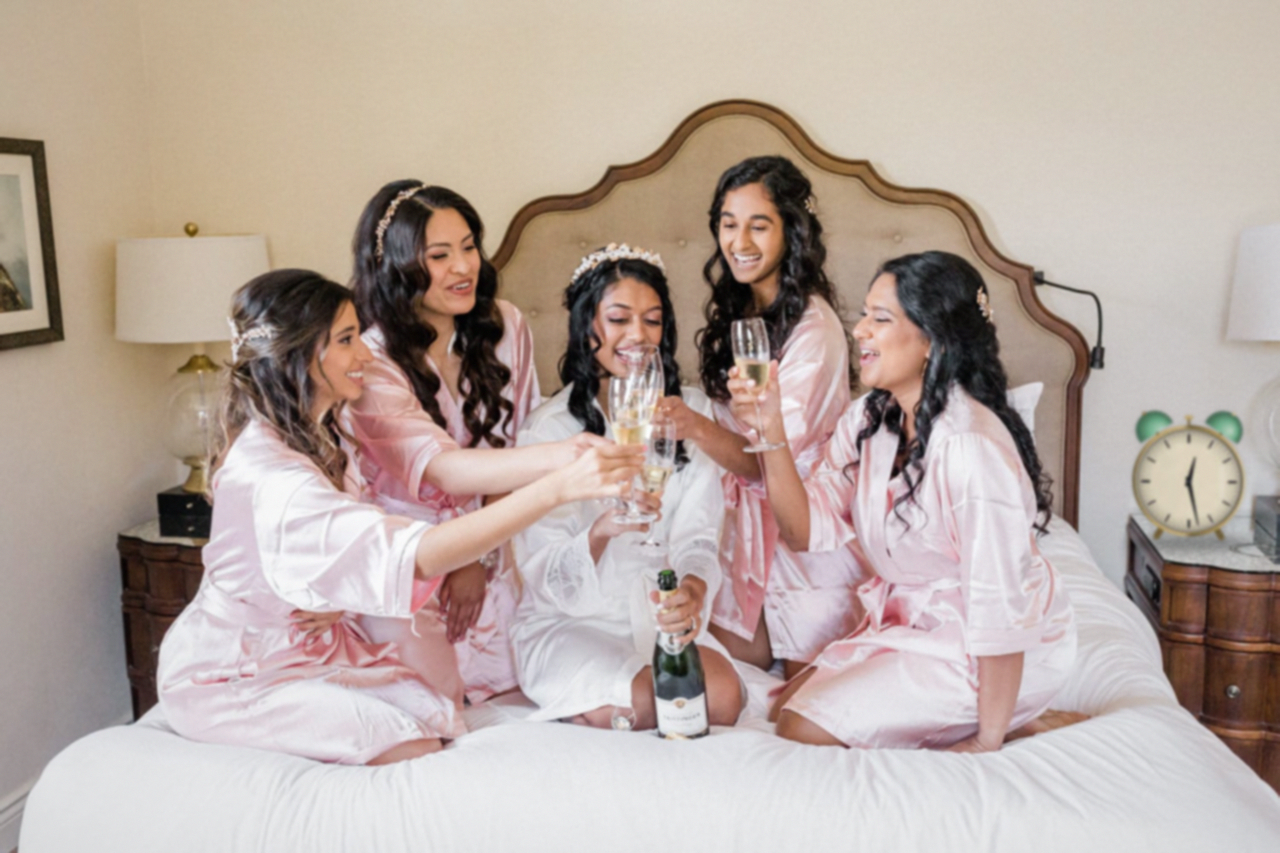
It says 12:28
